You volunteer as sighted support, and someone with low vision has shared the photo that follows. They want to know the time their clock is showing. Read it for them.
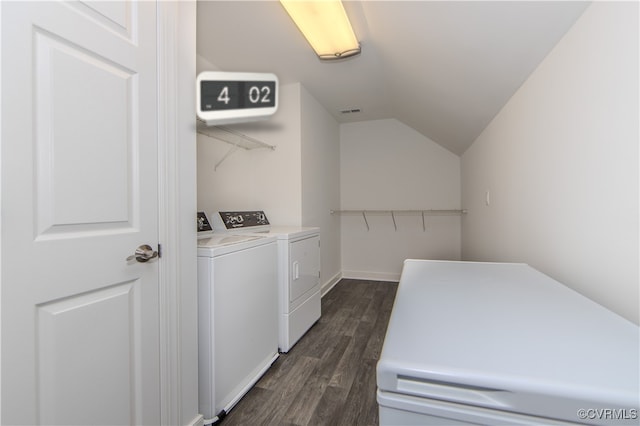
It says 4:02
